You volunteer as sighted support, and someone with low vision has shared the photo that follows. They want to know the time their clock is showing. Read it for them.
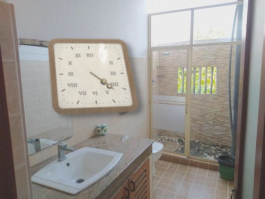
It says 4:22
